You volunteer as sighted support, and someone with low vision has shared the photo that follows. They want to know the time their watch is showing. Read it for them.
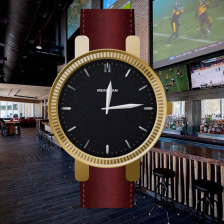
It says 12:14
